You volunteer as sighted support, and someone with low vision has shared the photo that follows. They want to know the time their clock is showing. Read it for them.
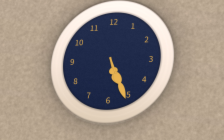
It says 5:26
